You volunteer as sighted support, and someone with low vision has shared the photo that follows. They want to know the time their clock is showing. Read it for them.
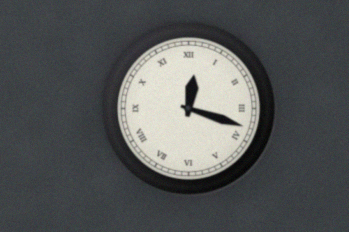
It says 12:18
